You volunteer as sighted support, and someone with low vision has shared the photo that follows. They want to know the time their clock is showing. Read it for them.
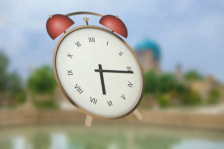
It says 6:16
